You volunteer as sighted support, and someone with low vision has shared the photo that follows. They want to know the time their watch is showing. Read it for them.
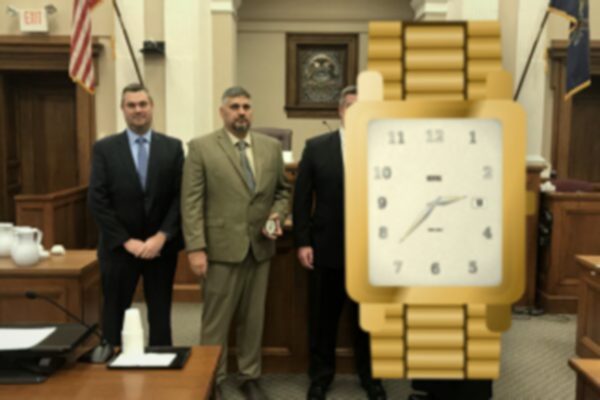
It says 2:37
